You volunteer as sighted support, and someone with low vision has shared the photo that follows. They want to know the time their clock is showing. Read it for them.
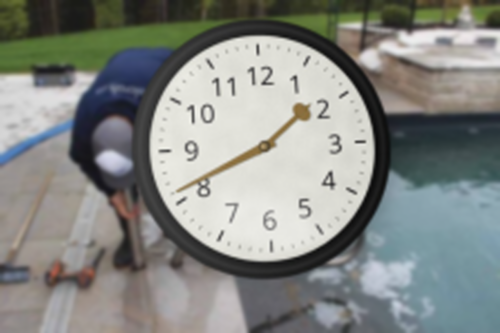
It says 1:41
